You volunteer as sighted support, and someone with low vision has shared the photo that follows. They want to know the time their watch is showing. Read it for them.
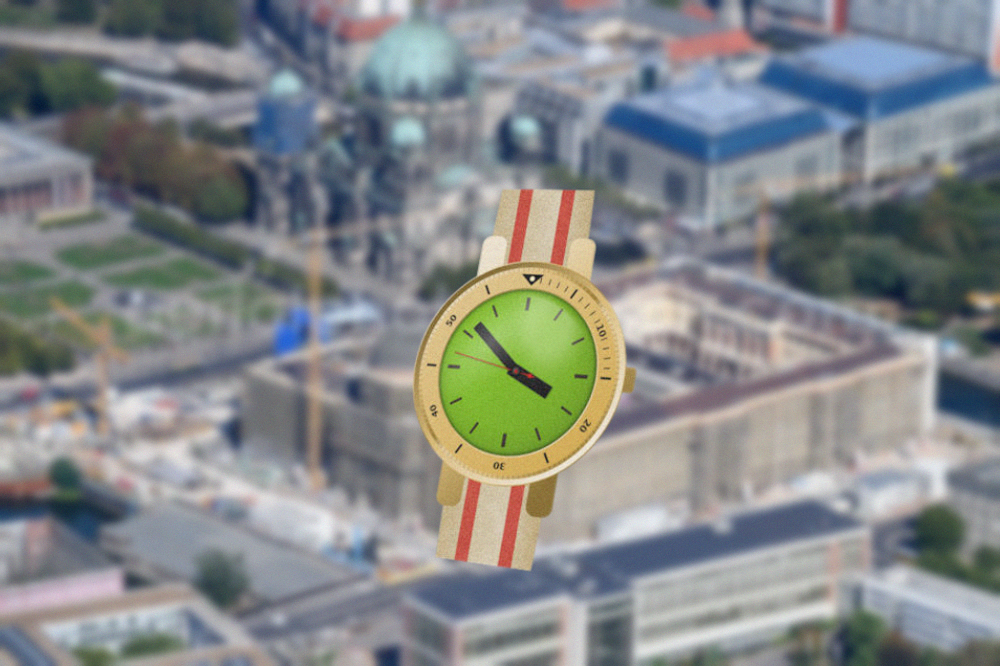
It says 3:51:47
